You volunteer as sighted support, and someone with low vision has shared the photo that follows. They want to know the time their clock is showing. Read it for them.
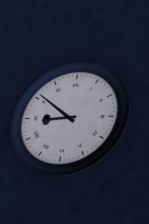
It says 8:51
